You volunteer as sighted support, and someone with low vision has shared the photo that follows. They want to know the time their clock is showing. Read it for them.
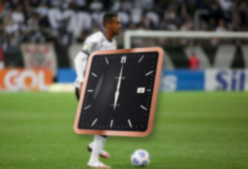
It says 6:00
